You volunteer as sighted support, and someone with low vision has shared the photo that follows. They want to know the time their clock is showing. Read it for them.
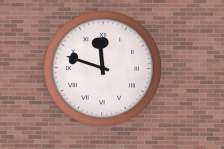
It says 11:48
